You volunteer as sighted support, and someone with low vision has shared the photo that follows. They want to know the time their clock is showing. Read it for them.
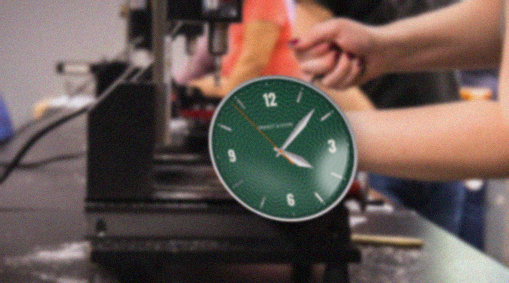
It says 4:07:54
